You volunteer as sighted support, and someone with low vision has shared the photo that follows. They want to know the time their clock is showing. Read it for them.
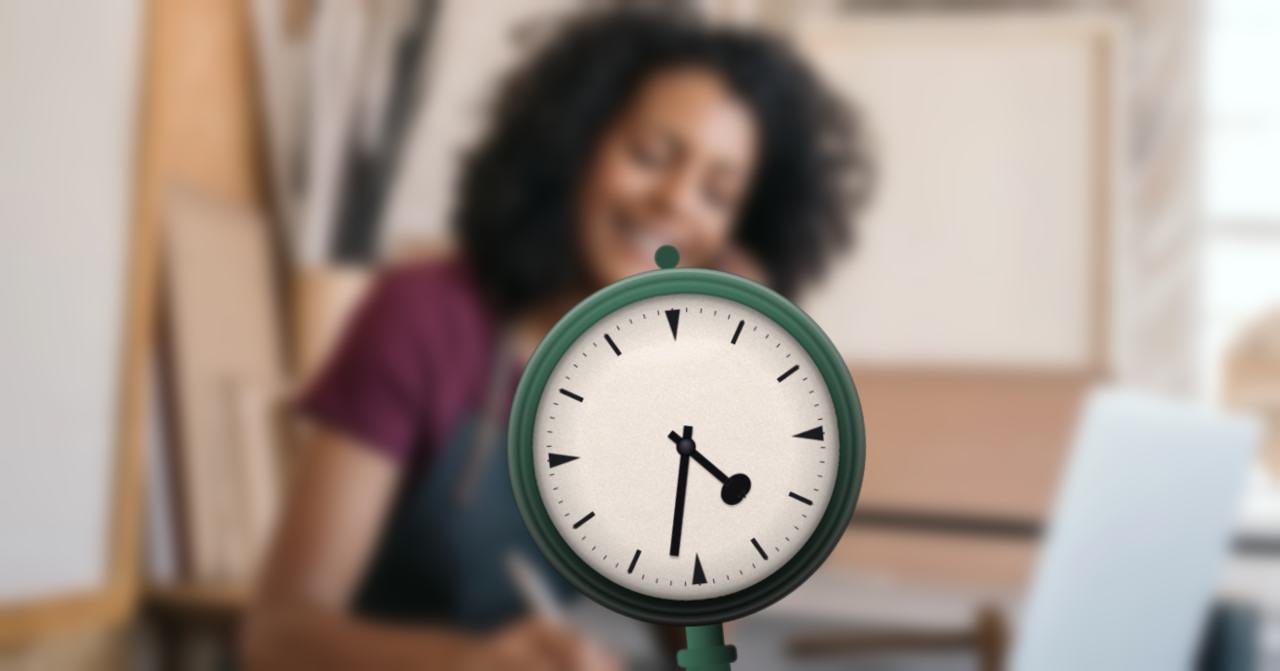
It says 4:32
